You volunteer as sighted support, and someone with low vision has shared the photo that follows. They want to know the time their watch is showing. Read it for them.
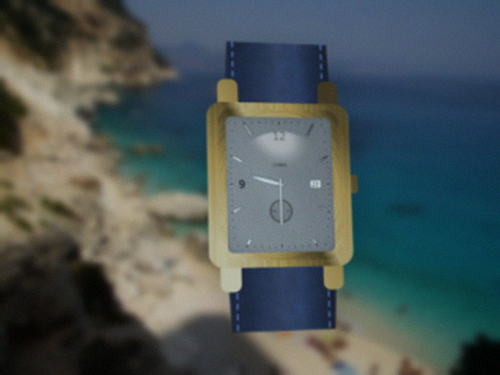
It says 9:30
